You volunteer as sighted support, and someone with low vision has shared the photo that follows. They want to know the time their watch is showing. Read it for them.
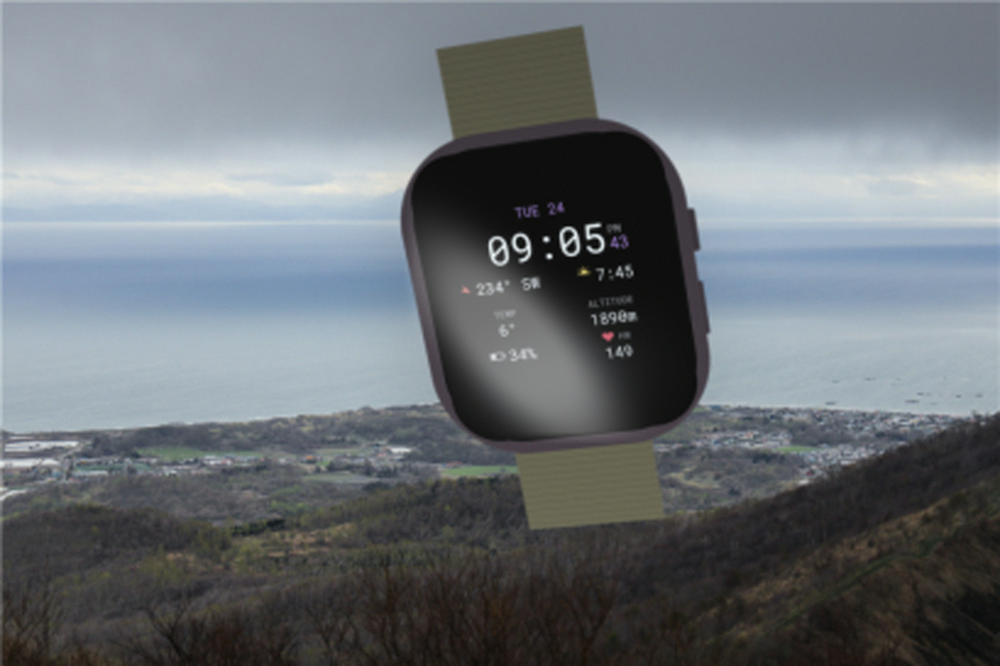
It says 9:05
